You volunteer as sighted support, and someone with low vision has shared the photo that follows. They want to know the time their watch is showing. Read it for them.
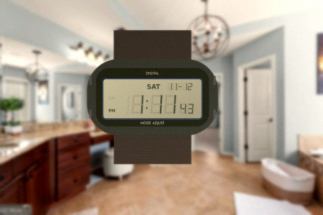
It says 1:11:43
